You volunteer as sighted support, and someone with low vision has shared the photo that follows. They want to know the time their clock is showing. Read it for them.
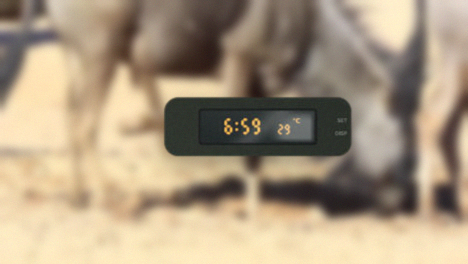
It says 6:59
